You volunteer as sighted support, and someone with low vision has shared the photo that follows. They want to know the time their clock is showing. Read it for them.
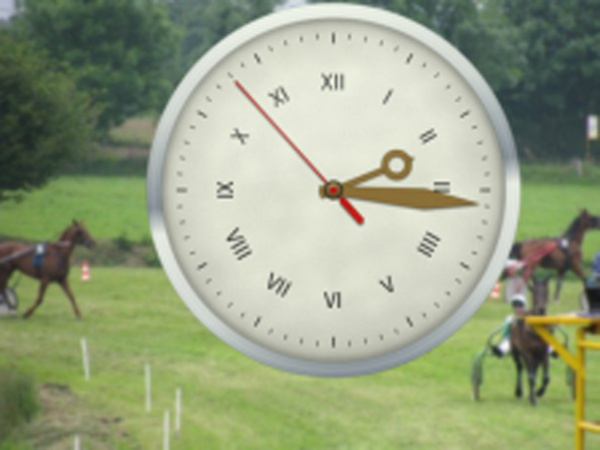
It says 2:15:53
